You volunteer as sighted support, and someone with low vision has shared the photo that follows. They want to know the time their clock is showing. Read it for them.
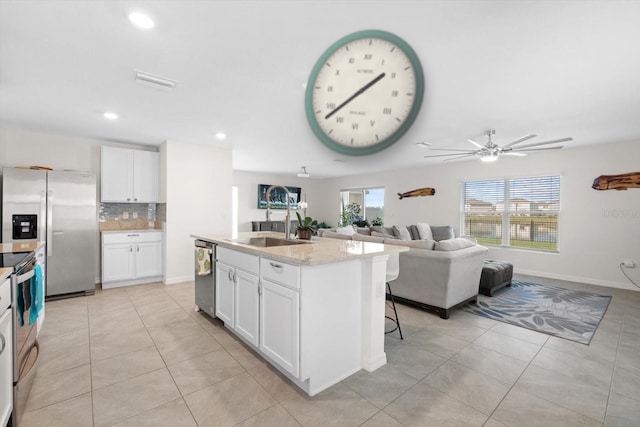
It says 1:38
